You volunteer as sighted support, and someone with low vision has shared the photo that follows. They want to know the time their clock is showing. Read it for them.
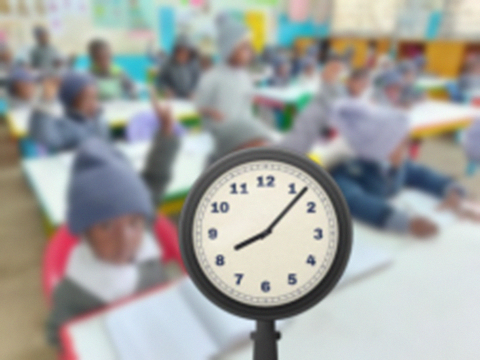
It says 8:07
